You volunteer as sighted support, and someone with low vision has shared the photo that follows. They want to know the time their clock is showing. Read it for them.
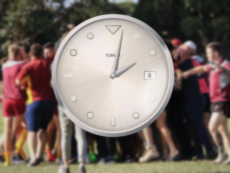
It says 2:02
